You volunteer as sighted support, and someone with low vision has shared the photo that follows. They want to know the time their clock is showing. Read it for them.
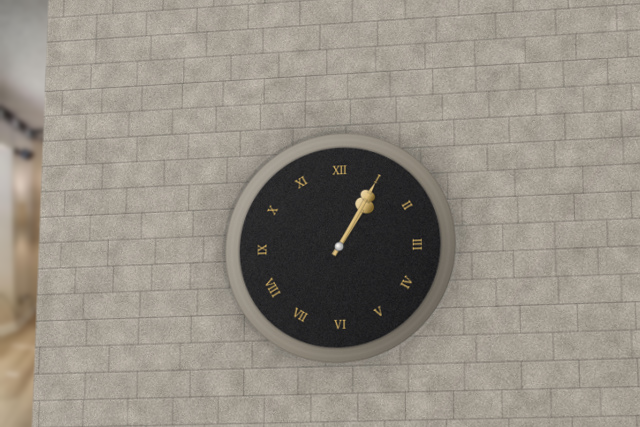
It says 1:05
